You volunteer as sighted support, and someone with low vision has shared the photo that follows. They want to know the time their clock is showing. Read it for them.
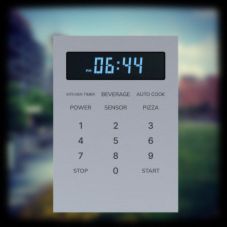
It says 6:44
